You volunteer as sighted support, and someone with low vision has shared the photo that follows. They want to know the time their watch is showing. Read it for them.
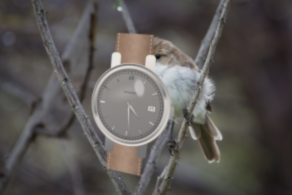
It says 4:29
